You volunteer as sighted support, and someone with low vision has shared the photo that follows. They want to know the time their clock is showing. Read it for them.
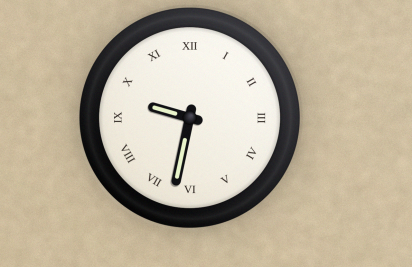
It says 9:32
